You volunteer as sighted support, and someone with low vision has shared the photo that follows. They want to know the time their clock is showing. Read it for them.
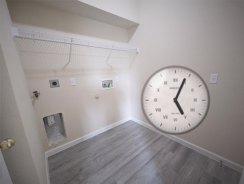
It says 5:04
